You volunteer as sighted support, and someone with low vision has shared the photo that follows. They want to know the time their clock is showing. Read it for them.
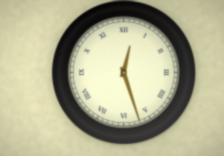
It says 12:27
